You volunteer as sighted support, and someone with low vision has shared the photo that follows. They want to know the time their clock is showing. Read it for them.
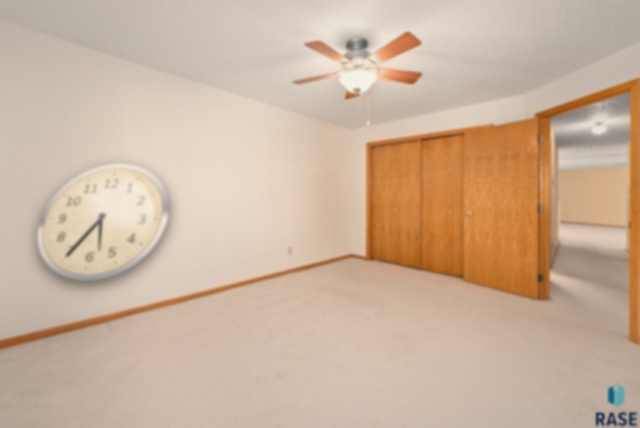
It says 5:35
